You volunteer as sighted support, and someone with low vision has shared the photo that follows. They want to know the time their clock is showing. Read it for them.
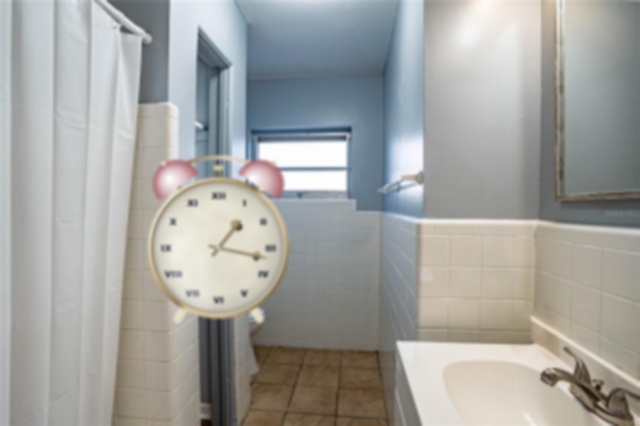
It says 1:17
